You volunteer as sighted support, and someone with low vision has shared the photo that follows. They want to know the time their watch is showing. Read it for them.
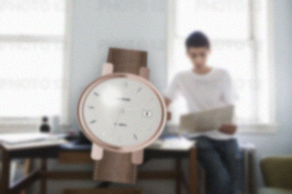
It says 2:32
